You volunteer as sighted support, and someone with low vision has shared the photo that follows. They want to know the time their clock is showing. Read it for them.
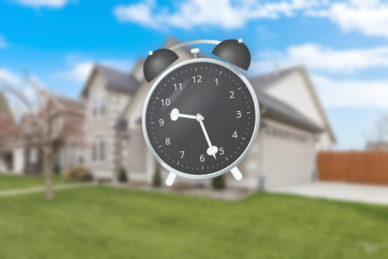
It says 9:27
